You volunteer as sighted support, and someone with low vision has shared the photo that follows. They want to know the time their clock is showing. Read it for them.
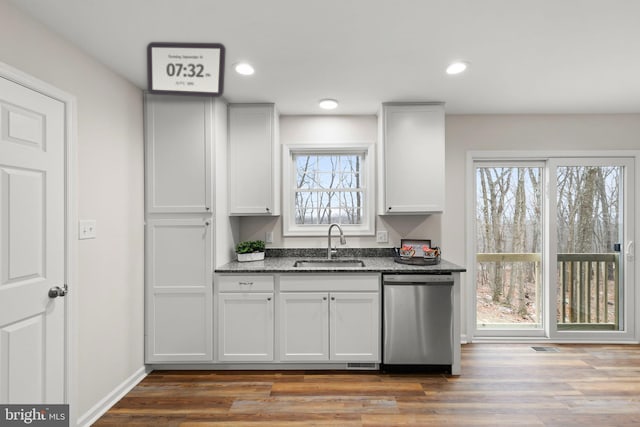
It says 7:32
